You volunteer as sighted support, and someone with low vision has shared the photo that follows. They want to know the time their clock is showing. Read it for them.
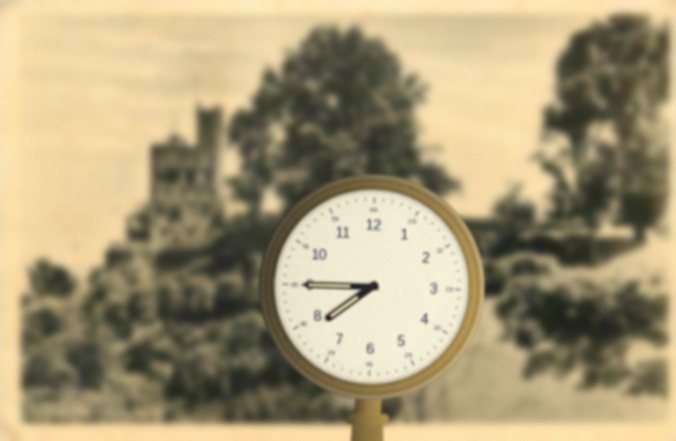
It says 7:45
